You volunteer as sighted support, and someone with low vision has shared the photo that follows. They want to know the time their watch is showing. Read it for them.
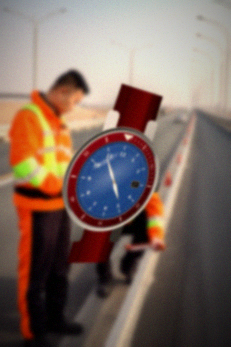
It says 4:54
